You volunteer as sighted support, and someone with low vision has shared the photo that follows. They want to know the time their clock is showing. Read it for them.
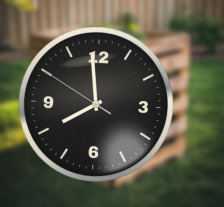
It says 7:58:50
